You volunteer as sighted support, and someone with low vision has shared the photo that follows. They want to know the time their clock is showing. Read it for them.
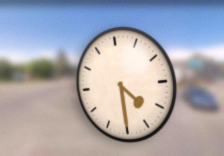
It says 4:30
